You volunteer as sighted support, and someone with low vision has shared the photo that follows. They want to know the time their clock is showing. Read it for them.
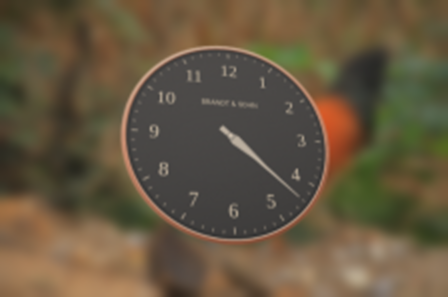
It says 4:22
